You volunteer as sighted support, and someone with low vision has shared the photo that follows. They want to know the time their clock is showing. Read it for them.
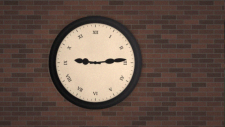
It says 9:14
